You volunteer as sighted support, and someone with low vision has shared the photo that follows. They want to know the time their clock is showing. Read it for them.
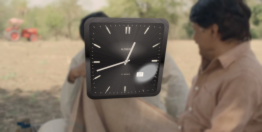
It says 12:42
